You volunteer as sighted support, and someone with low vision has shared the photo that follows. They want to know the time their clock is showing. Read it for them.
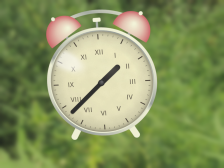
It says 1:38
